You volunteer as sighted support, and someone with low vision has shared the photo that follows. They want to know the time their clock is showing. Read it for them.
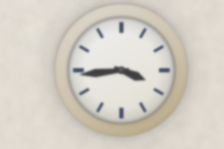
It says 3:44
